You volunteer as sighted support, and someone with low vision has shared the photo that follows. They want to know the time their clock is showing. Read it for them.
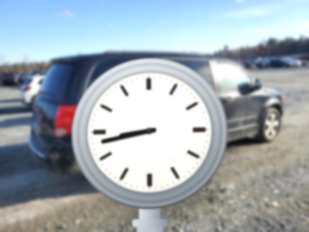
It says 8:43
